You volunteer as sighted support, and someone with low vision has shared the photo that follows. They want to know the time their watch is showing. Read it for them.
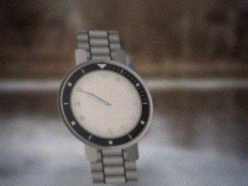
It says 9:50
